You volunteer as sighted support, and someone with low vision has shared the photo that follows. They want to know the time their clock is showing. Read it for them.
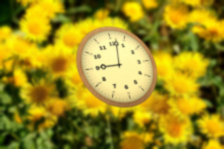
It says 9:02
